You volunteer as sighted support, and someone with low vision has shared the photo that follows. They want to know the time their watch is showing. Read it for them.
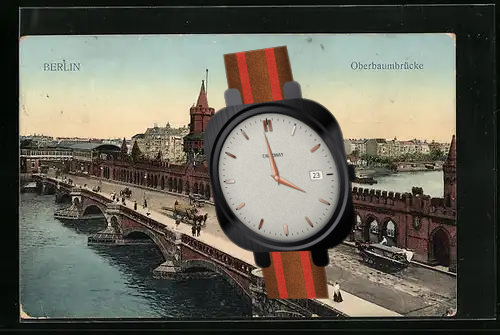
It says 3:59
